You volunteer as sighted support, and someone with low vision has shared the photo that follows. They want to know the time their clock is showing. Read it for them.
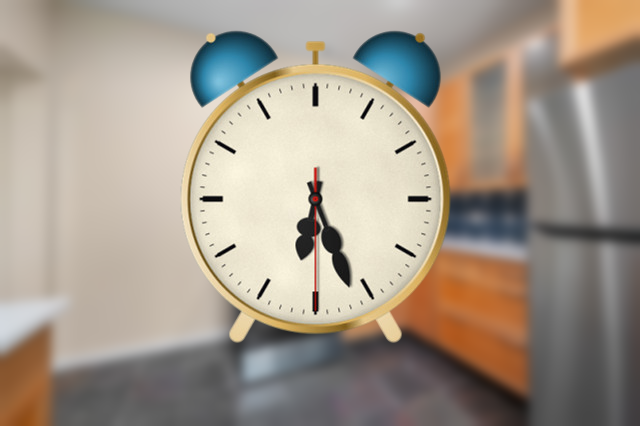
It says 6:26:30
